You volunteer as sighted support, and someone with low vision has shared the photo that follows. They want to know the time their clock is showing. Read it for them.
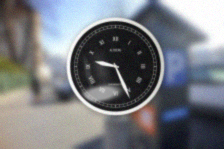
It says 9:26
